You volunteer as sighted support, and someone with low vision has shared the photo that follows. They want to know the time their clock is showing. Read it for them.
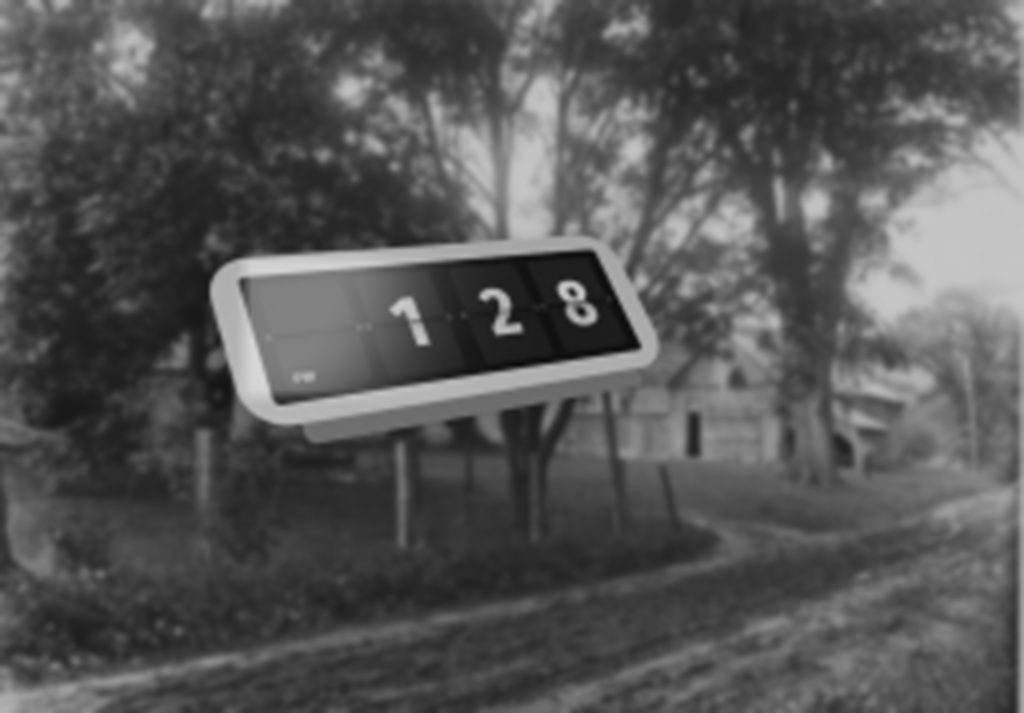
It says 1:28
